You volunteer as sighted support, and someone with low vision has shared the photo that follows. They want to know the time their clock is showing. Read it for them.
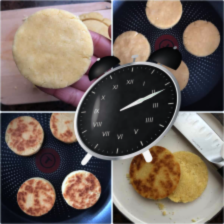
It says 2:11
